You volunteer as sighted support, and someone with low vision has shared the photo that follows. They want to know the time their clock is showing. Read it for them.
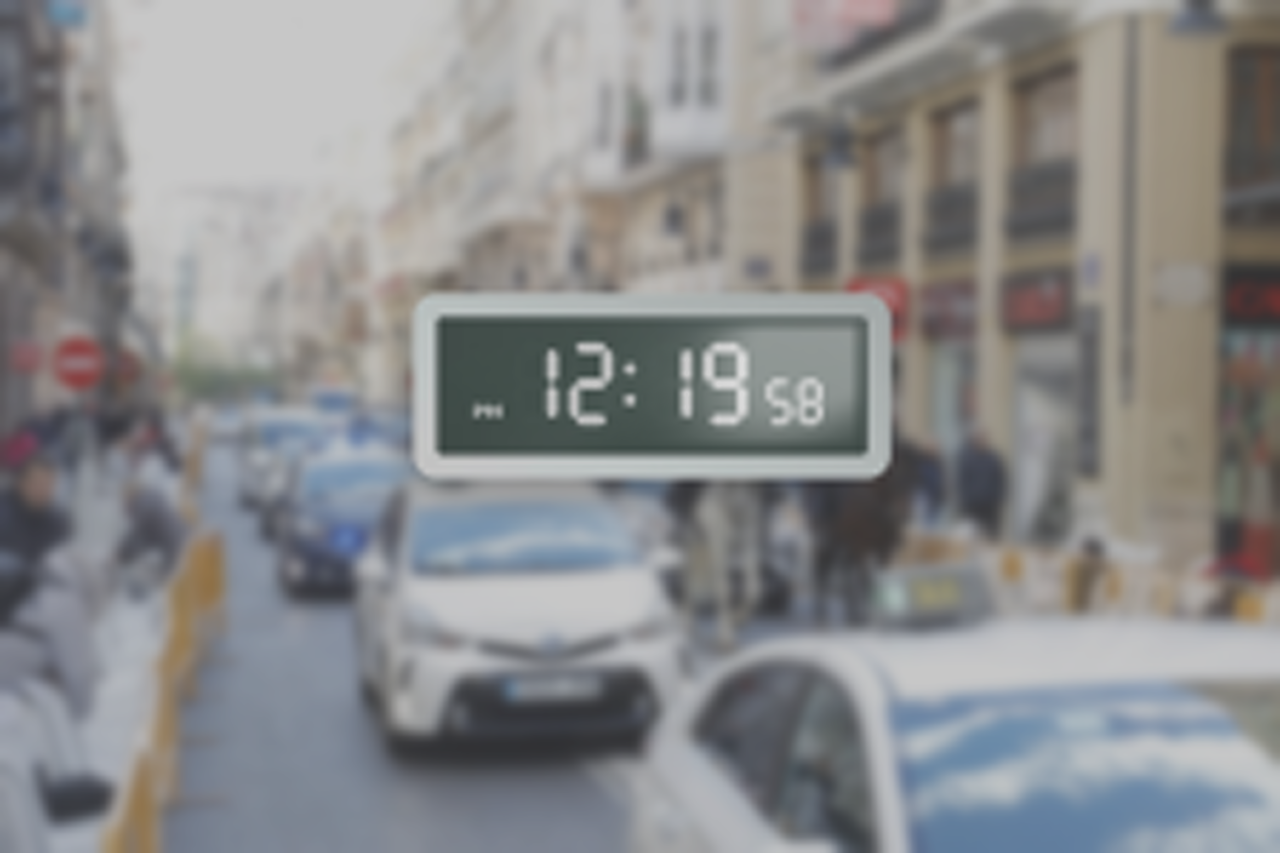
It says 12:19:58
